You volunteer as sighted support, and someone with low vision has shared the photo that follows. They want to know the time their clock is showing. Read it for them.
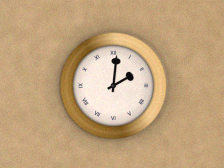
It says 2:01
